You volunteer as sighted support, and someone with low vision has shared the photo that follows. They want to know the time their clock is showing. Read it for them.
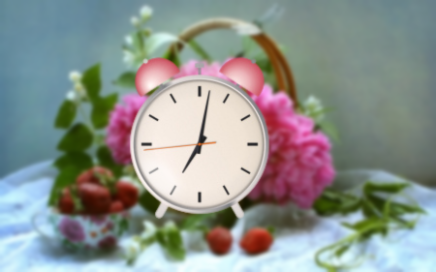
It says 7:01:44
